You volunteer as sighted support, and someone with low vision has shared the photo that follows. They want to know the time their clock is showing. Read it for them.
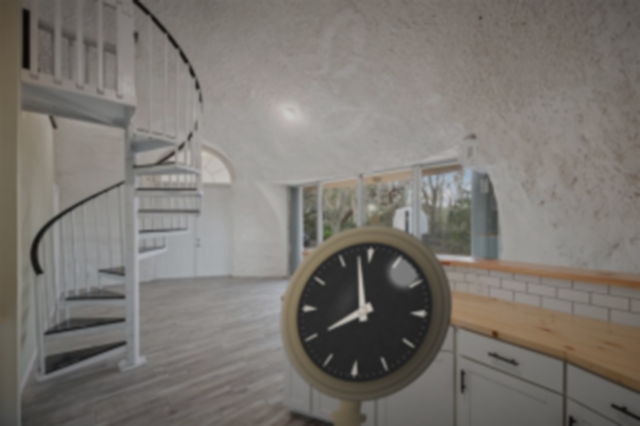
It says 7:58
